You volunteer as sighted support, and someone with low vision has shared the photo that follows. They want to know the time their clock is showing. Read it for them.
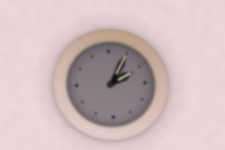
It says 2:05
